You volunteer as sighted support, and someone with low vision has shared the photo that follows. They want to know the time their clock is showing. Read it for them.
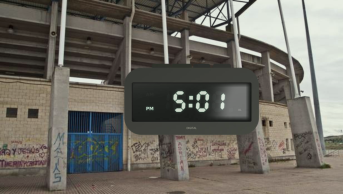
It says 5:01
